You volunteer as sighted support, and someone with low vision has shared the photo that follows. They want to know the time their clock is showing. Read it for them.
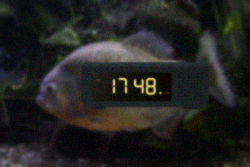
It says 17:48
